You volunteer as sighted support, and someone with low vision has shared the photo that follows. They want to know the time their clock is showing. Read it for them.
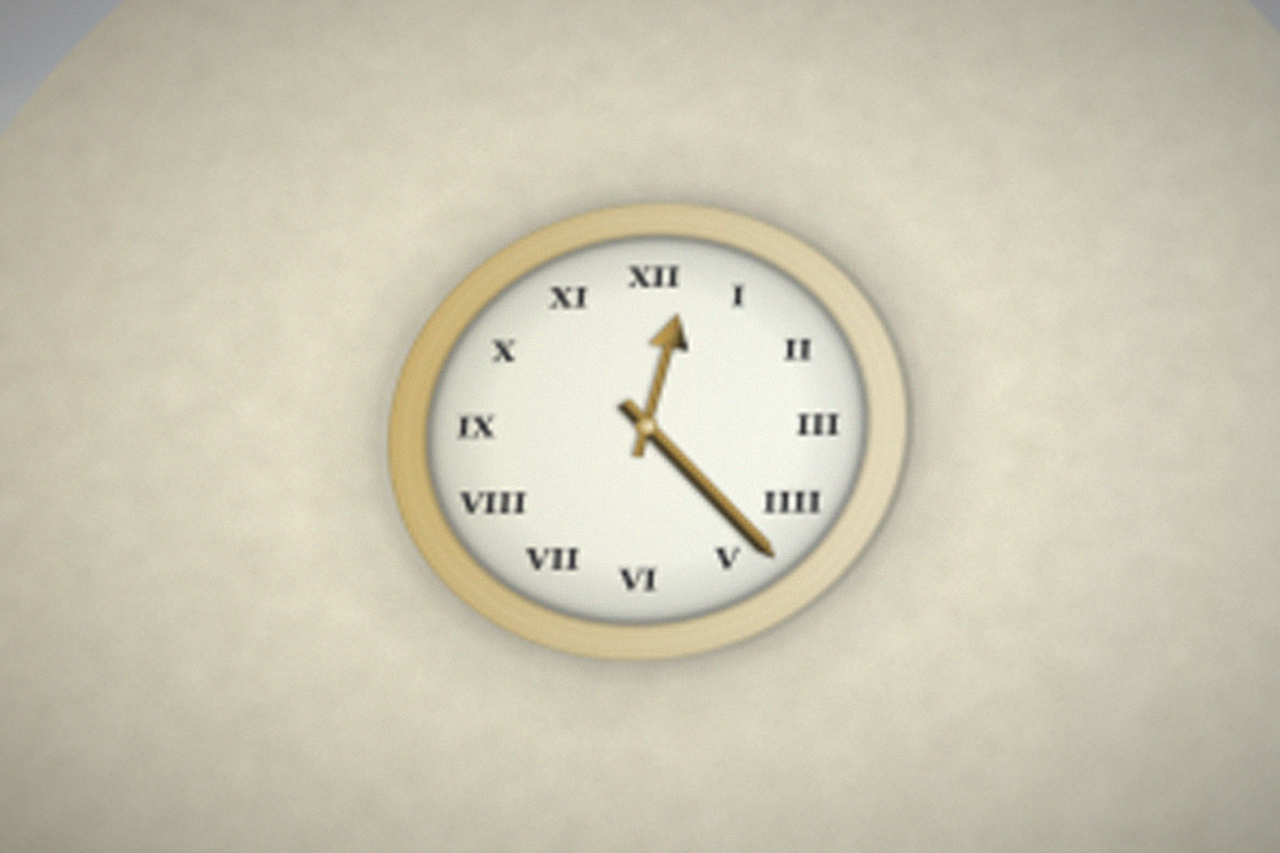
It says 12:23
